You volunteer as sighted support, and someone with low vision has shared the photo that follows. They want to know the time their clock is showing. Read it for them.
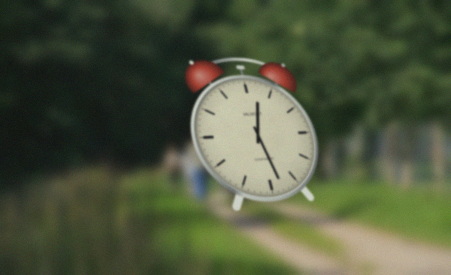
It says 12:28
